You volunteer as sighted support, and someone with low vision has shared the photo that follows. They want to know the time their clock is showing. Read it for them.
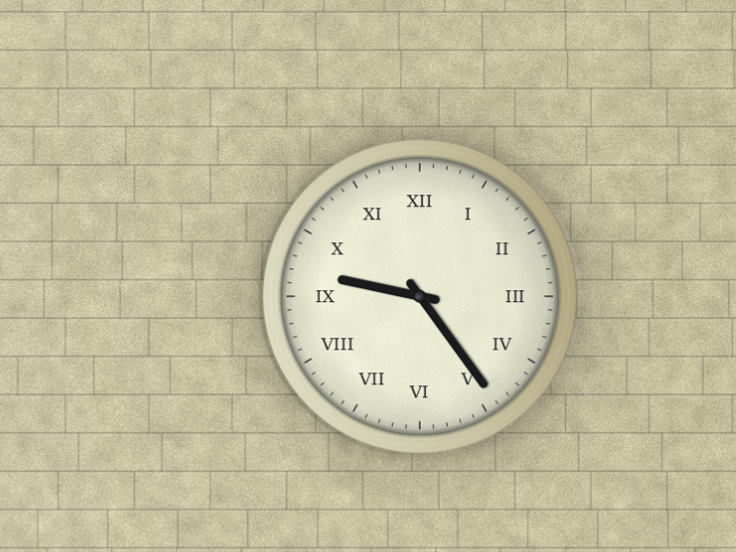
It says 9:24
